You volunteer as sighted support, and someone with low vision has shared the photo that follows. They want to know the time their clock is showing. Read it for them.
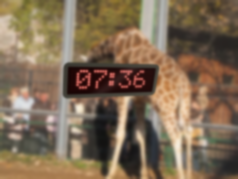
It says 7:36
